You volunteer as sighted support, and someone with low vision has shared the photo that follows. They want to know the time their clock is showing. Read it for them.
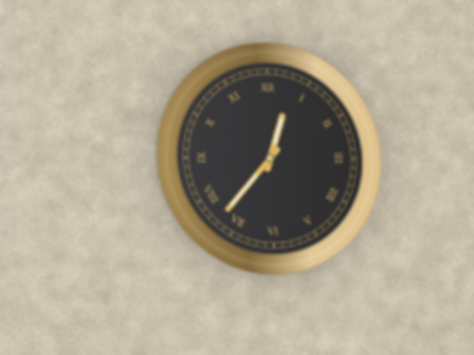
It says 12:37
